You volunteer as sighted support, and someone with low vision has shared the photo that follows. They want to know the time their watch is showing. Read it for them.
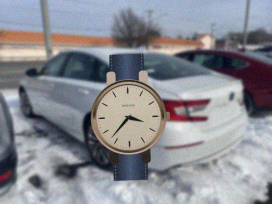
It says 3:37
